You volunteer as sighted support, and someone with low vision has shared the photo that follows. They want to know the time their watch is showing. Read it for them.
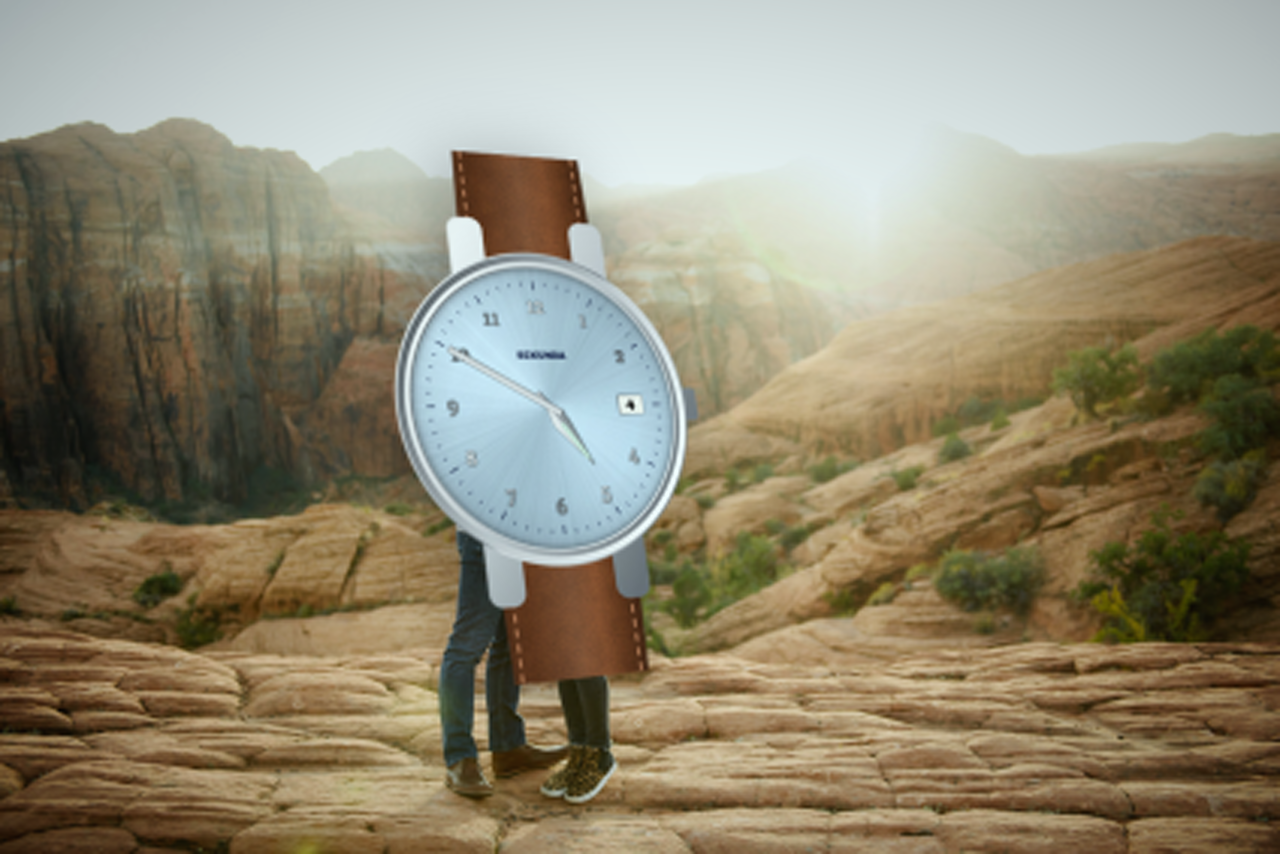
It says 4:50
